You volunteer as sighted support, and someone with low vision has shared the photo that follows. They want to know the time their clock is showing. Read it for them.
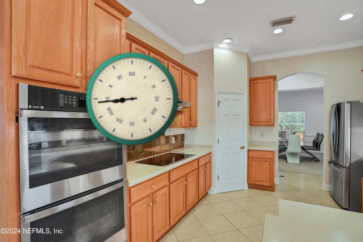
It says 8:44
